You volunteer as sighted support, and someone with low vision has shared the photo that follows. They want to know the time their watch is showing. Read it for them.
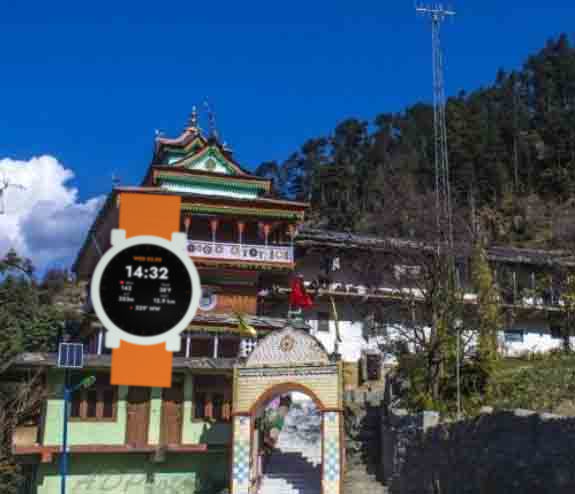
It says 14:32
